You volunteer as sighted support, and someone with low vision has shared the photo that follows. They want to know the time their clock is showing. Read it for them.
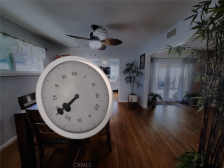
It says 7:39
